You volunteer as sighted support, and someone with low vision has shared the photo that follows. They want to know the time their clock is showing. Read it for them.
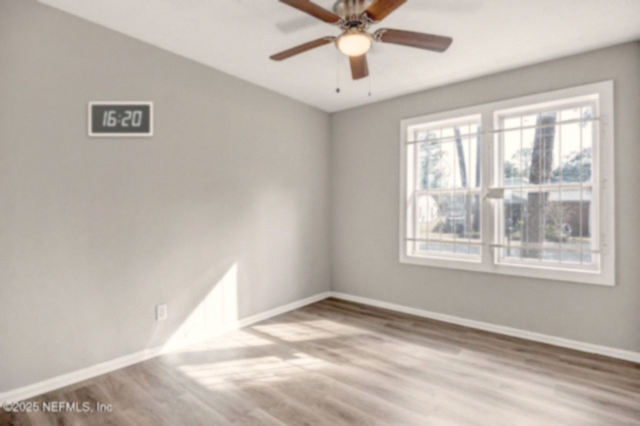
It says 16:20
